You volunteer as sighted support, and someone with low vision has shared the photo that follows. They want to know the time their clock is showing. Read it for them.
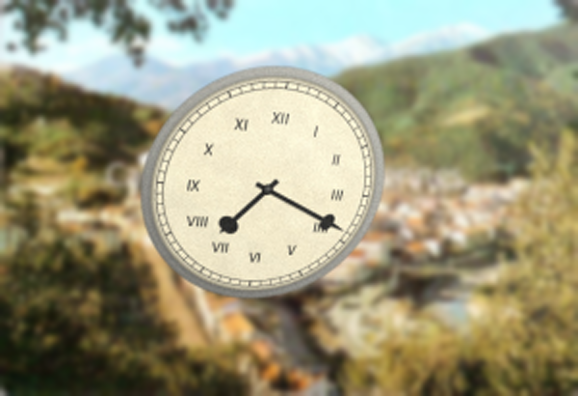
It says 7:19
